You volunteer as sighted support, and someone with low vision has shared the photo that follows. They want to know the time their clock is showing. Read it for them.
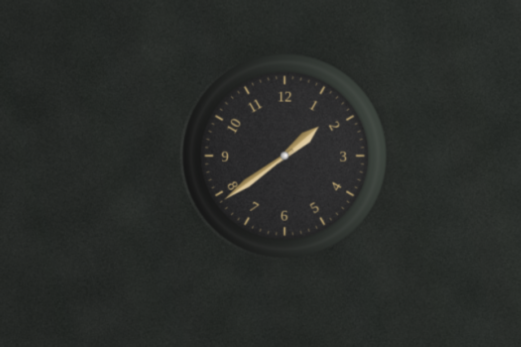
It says 1:39
